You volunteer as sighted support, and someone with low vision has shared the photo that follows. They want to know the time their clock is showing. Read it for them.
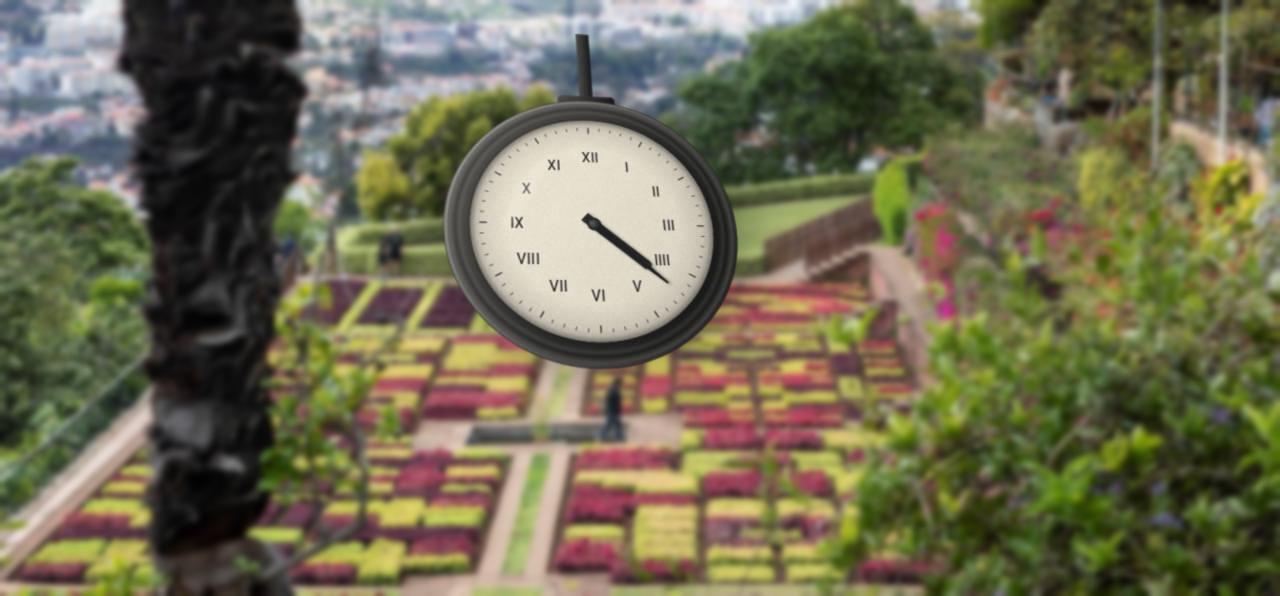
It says 4:22
